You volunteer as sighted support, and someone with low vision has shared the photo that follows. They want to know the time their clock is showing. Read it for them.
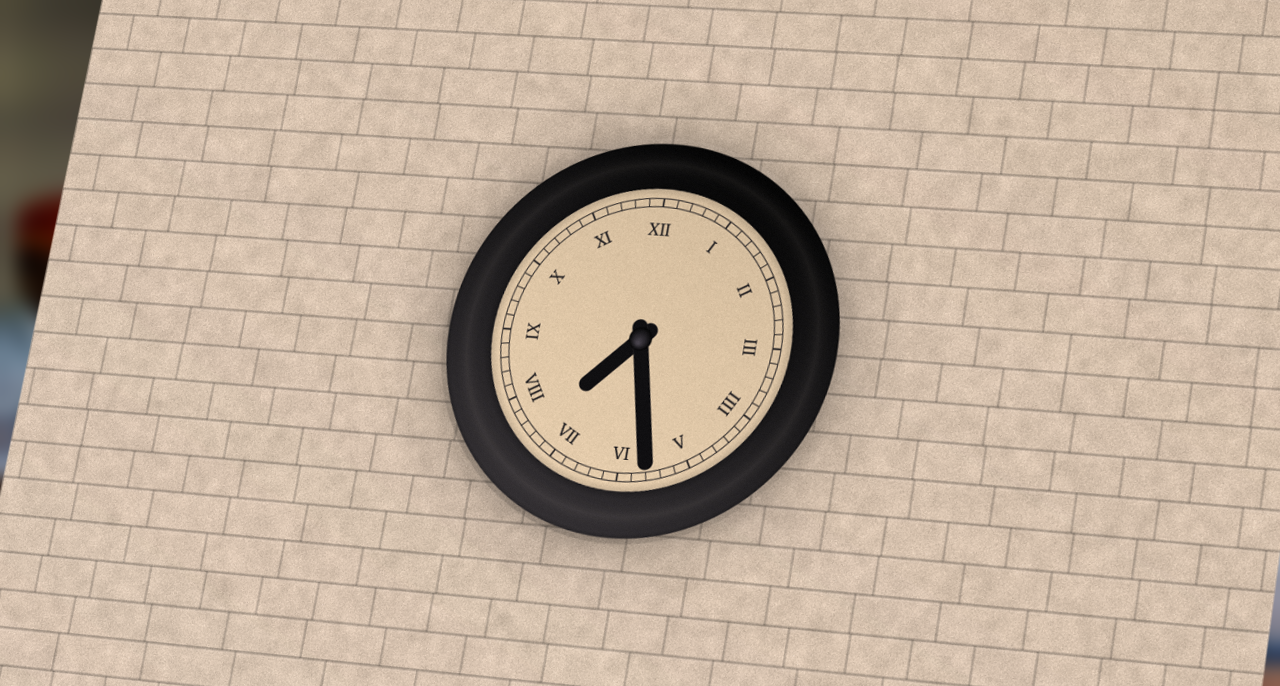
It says 7:28
